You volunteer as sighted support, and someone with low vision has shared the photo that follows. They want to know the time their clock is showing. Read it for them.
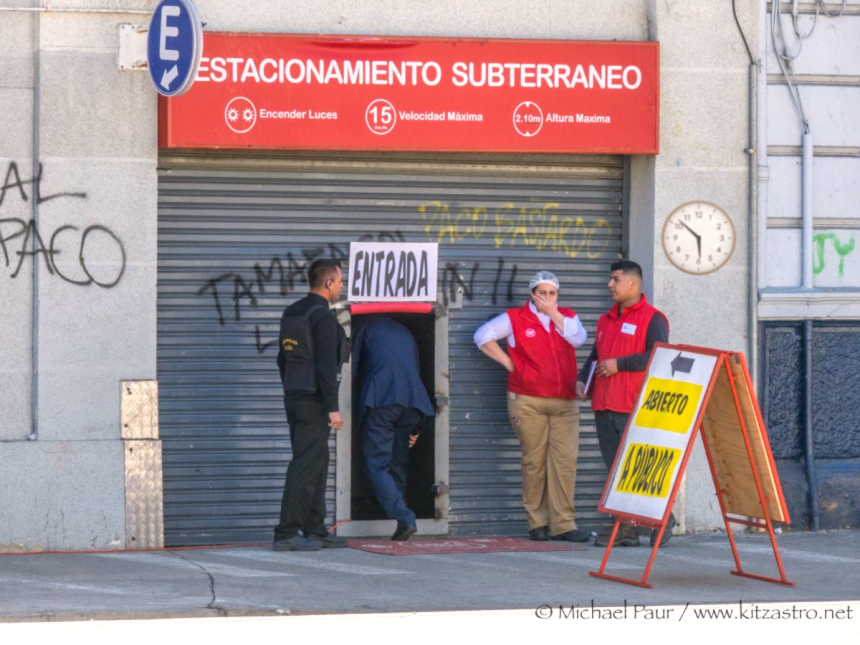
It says 5:52
